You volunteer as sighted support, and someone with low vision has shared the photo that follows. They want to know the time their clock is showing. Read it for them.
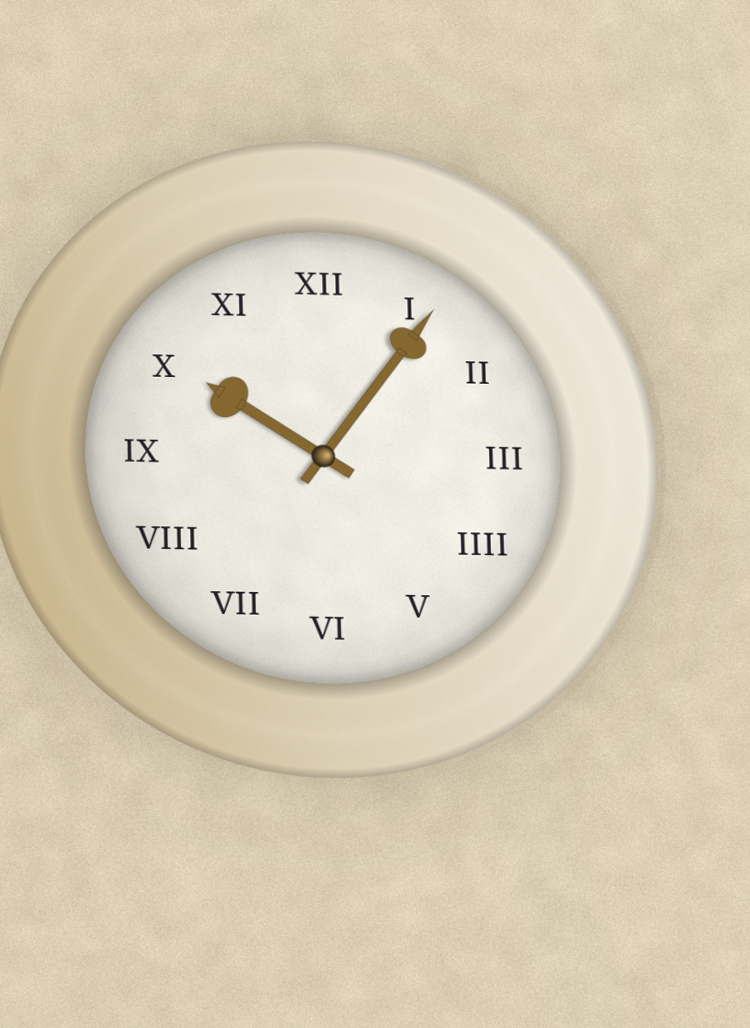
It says 10:06
